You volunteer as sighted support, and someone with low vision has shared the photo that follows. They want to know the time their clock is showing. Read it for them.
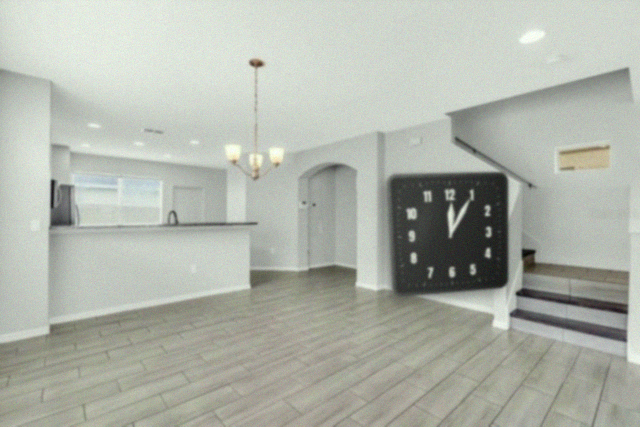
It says 12:05
